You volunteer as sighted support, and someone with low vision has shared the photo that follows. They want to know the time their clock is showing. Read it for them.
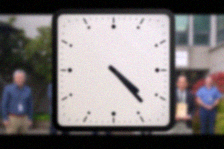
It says 4:23
